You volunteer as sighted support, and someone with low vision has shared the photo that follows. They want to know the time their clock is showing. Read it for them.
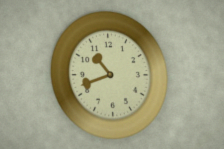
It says 10:42
